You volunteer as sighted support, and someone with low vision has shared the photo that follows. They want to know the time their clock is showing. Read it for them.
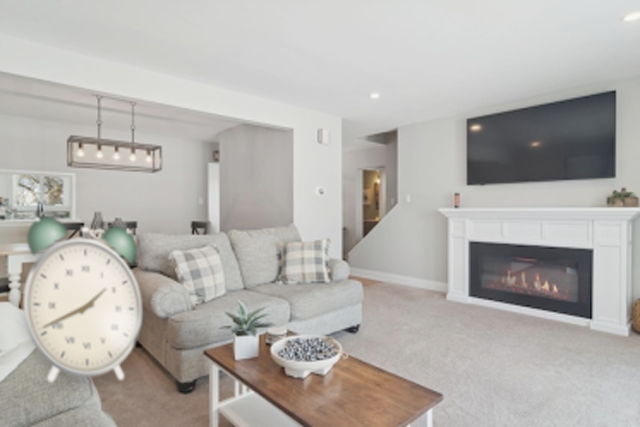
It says 1:41
